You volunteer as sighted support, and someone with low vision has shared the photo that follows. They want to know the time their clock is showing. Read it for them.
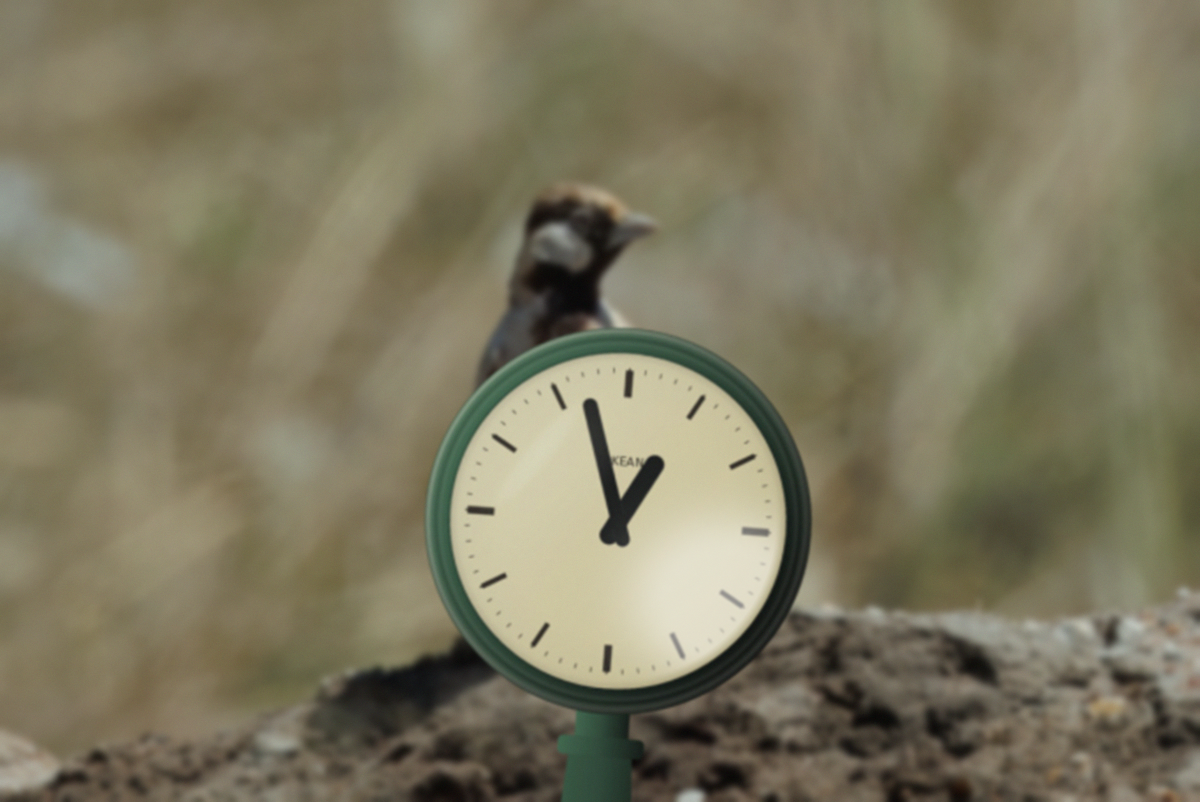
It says 12:57
